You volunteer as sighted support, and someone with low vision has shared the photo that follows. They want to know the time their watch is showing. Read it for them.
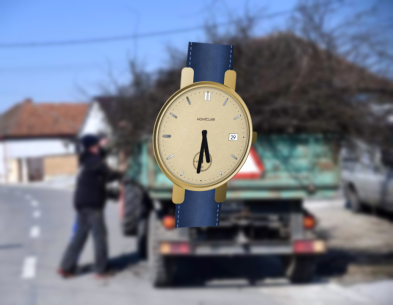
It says 5:31
